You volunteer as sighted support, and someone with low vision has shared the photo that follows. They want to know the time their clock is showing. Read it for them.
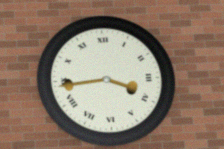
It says 3:44
